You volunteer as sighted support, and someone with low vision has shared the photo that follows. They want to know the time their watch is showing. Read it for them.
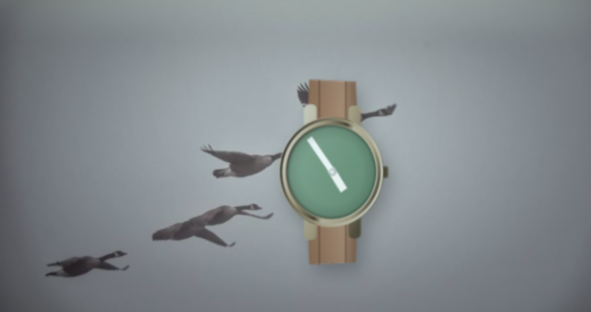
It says 4:54
